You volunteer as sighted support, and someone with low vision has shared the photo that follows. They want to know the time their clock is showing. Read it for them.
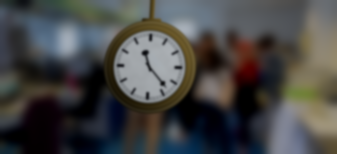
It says 11:23
